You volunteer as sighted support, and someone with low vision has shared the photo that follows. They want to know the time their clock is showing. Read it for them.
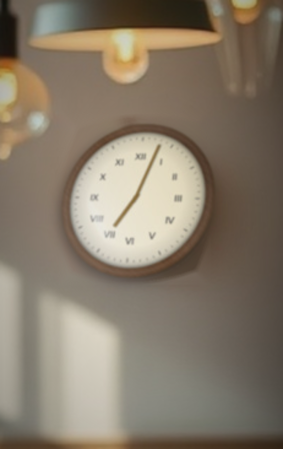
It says 7:03
